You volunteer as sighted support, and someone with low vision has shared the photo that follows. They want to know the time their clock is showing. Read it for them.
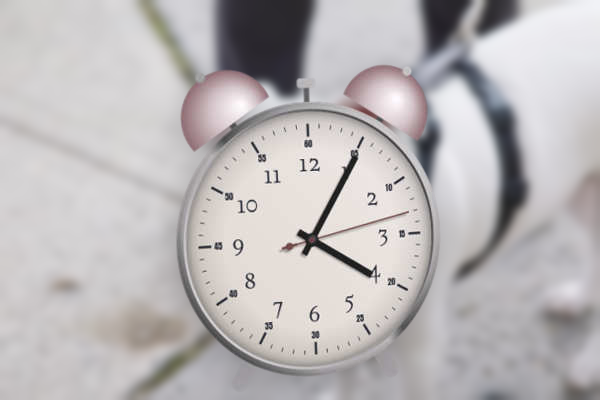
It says 4:05:13
